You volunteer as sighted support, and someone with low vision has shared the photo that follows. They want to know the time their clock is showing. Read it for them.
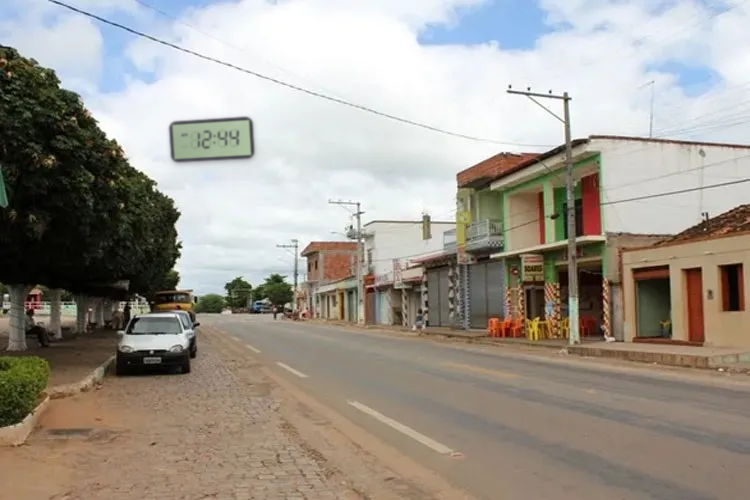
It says 12:44
